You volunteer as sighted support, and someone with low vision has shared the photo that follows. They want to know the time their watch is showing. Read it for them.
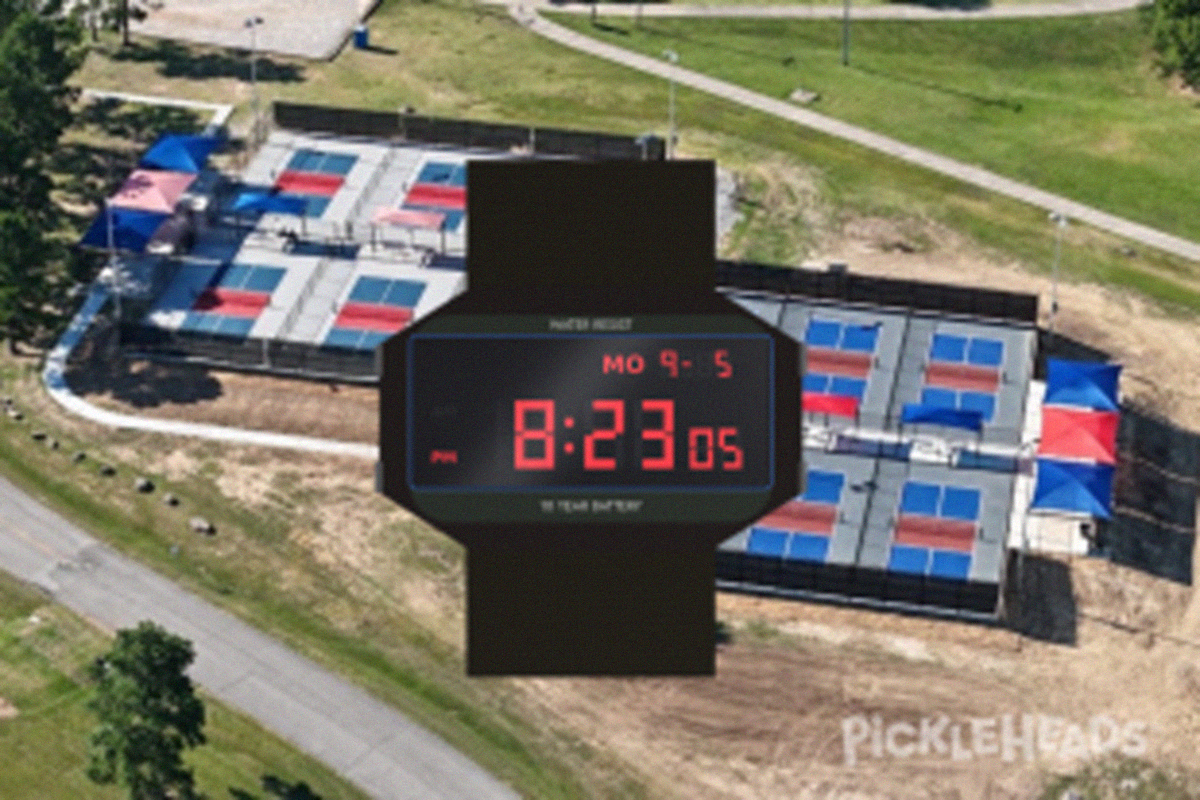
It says 8:23:05
